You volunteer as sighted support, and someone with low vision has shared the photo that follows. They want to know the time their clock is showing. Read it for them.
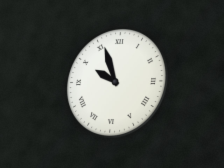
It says 9:56
